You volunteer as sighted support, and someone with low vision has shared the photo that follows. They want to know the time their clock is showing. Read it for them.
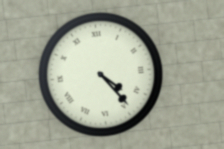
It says 4:24
